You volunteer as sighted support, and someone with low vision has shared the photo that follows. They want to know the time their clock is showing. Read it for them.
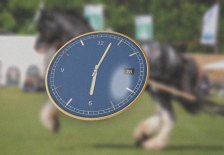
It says 6:03
